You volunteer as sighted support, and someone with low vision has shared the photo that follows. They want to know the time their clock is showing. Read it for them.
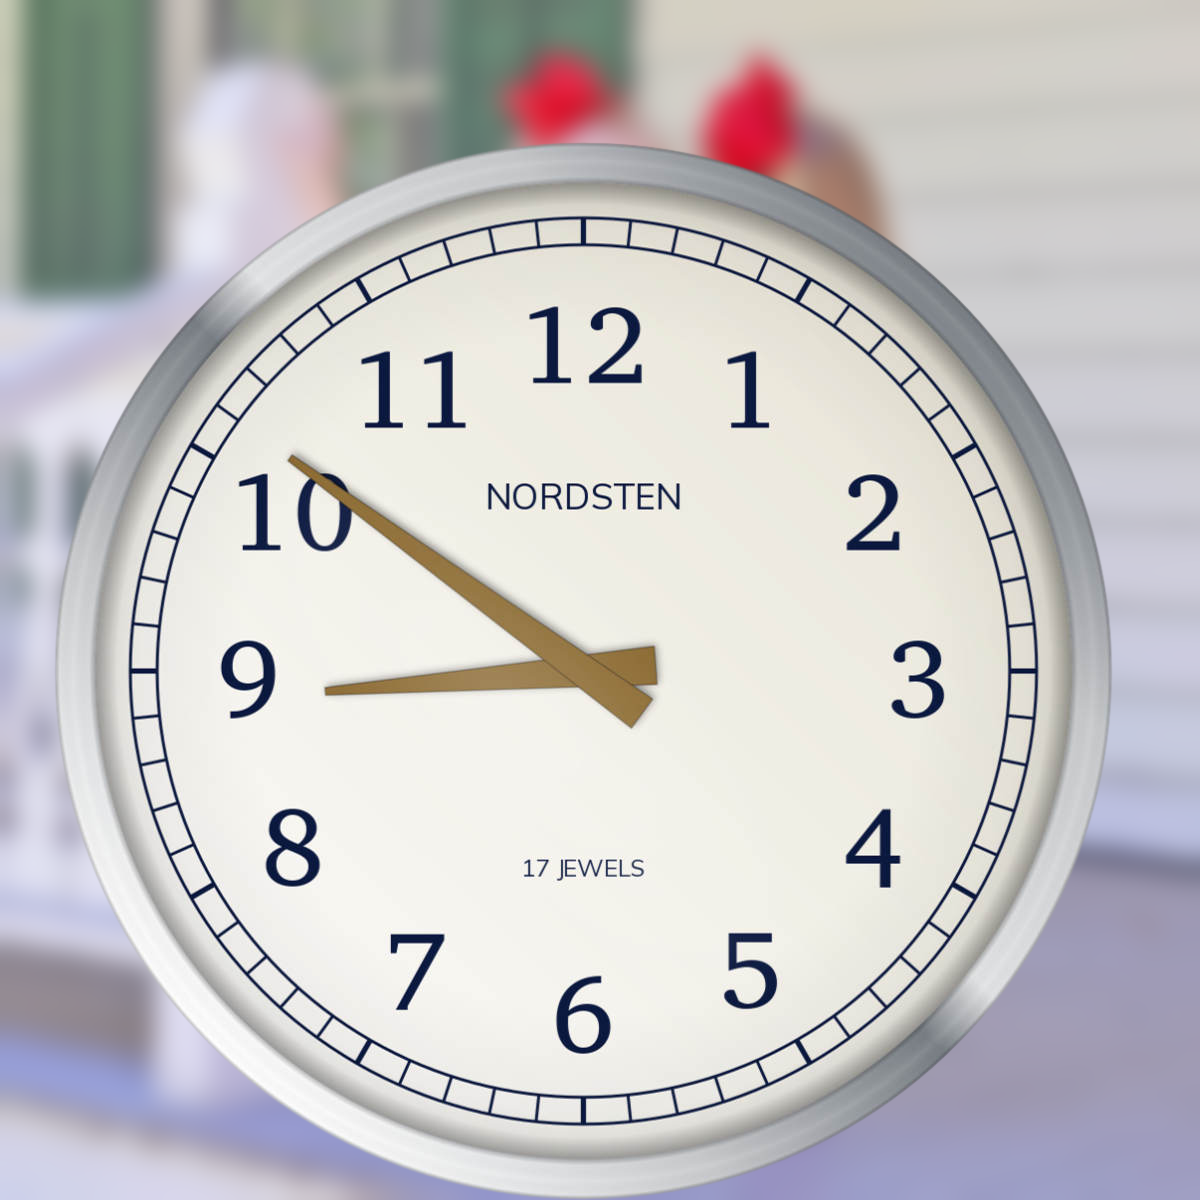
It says 8:51
